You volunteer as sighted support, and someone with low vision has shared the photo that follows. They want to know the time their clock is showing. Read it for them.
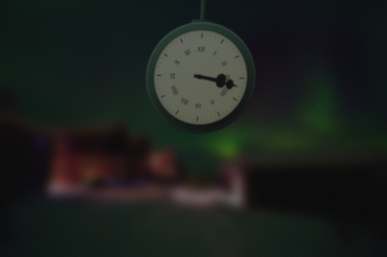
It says 3:17
